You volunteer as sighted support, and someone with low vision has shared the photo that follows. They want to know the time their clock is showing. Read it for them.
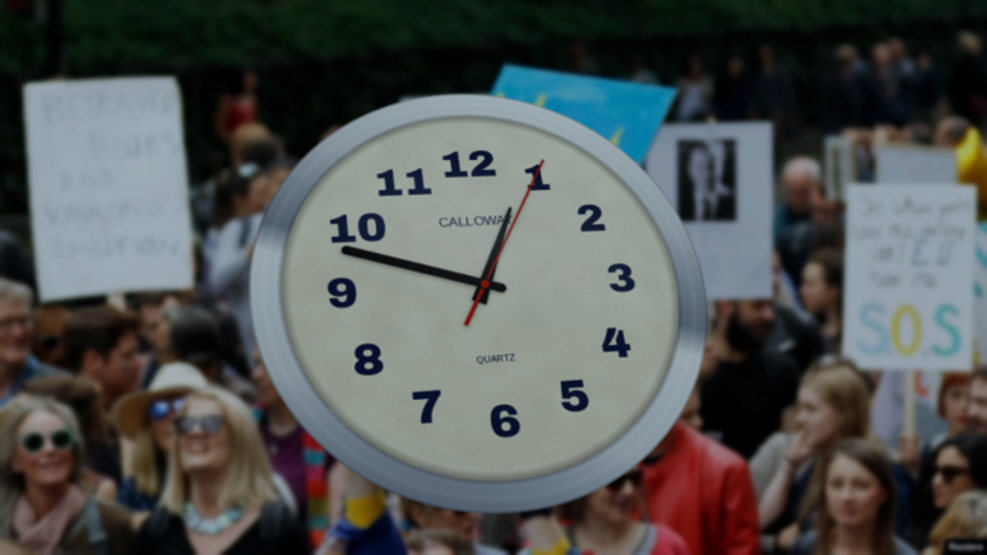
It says 12:48:05
